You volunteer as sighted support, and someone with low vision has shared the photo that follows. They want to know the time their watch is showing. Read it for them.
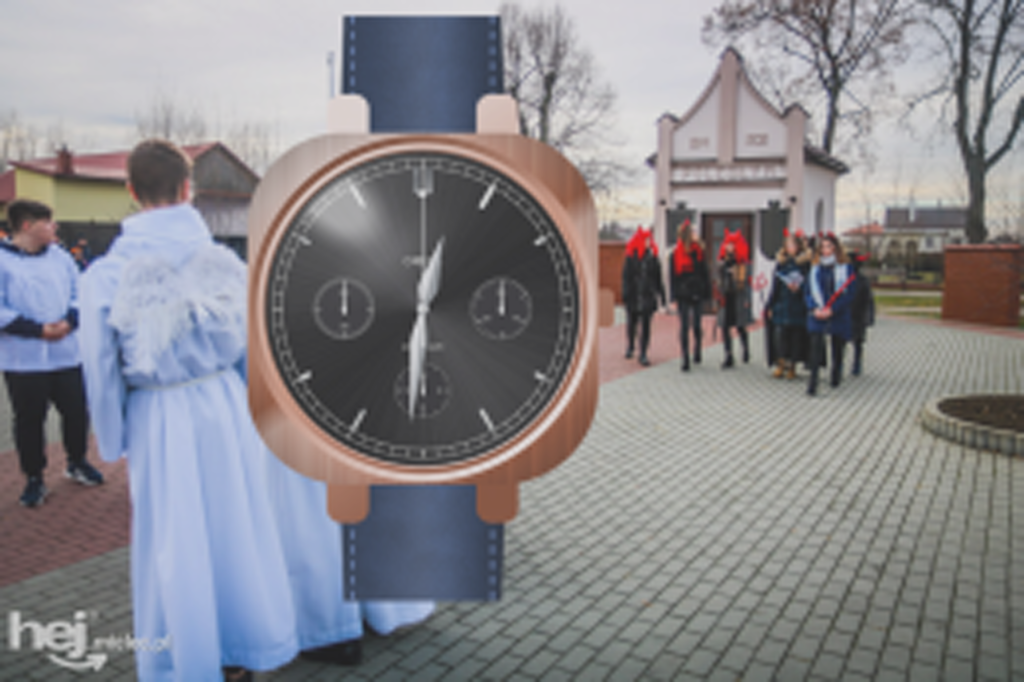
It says 12:31
